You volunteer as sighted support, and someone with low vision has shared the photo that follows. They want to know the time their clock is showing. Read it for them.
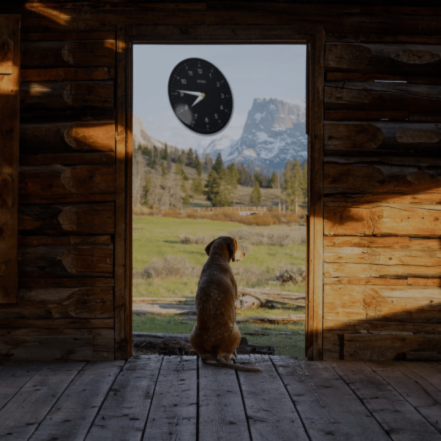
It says 7:46
